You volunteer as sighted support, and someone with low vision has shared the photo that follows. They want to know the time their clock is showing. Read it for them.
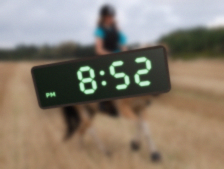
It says 8:52
